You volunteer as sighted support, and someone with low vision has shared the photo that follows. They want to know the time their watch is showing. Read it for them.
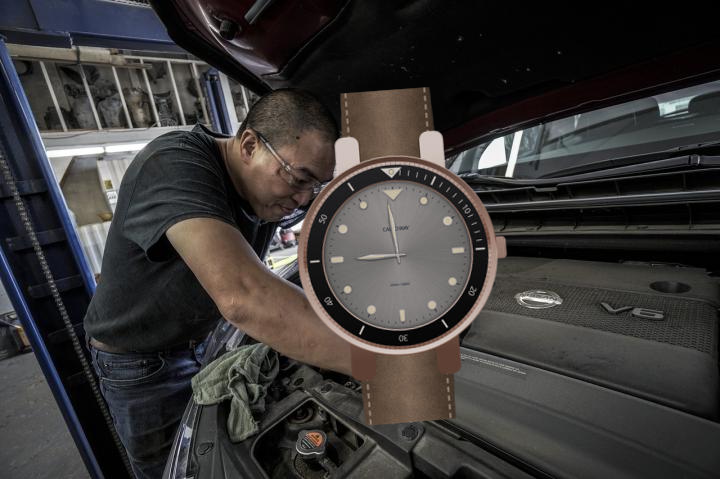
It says 8:59
